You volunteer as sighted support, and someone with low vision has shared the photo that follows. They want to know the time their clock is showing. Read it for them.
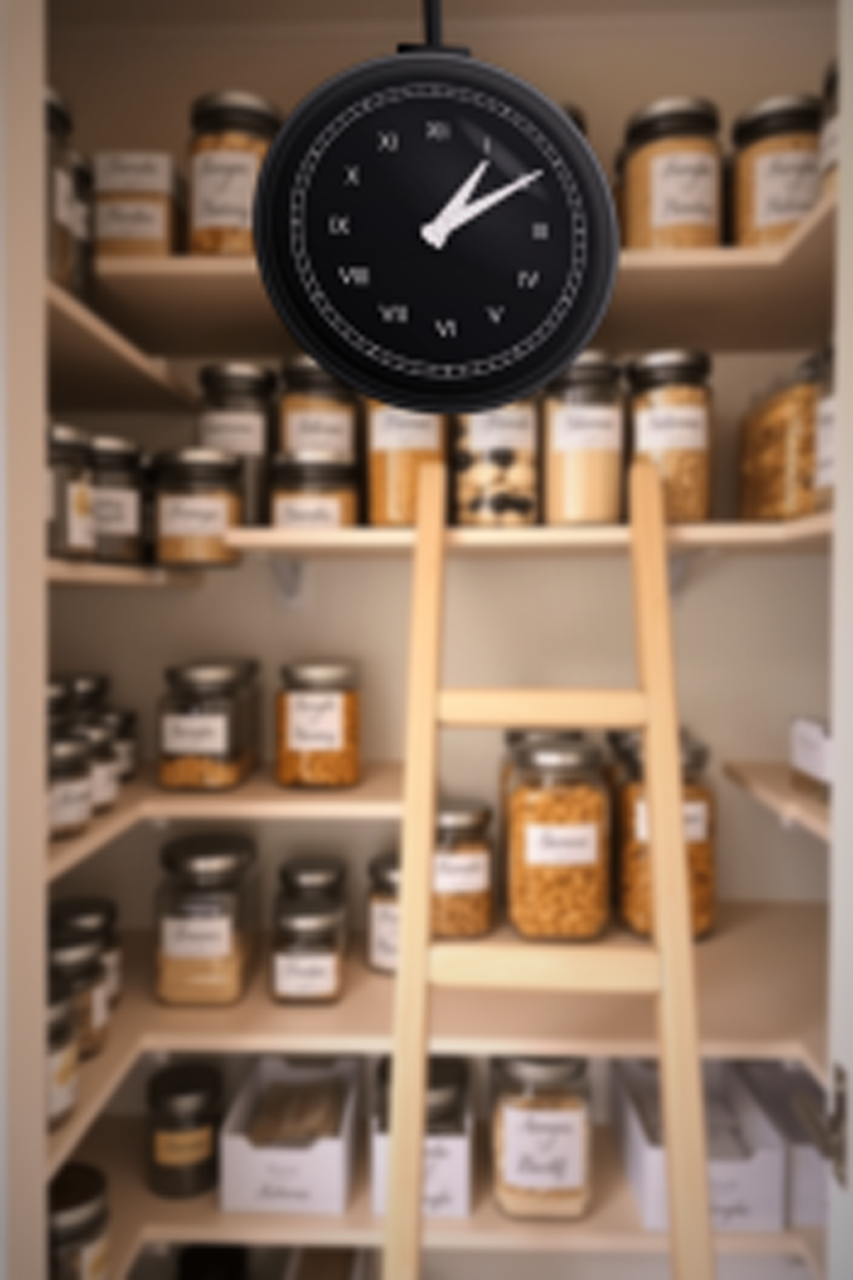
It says 1:10
